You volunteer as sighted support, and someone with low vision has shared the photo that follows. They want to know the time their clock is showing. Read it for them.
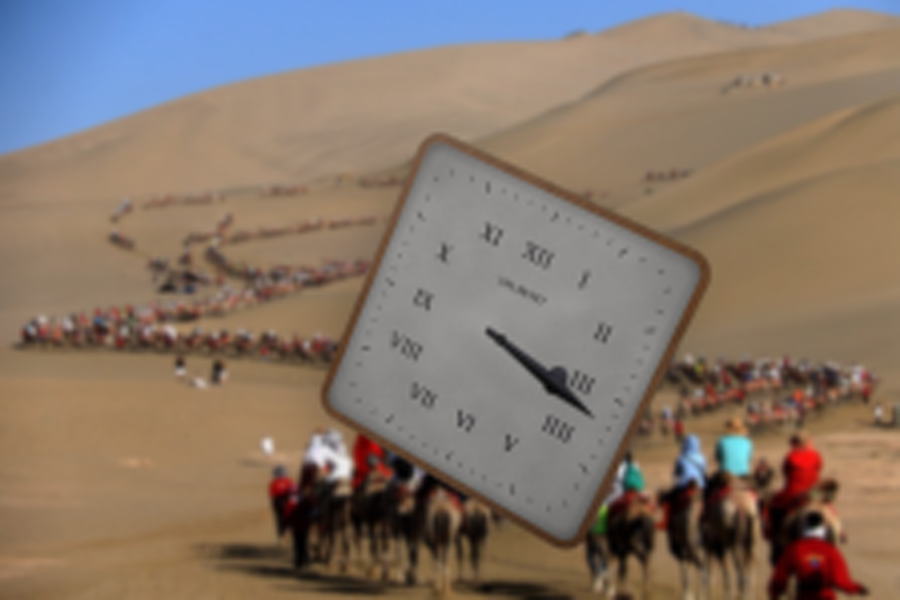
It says 3:17
